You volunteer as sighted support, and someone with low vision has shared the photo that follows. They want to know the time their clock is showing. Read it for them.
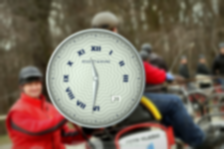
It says 11:31
